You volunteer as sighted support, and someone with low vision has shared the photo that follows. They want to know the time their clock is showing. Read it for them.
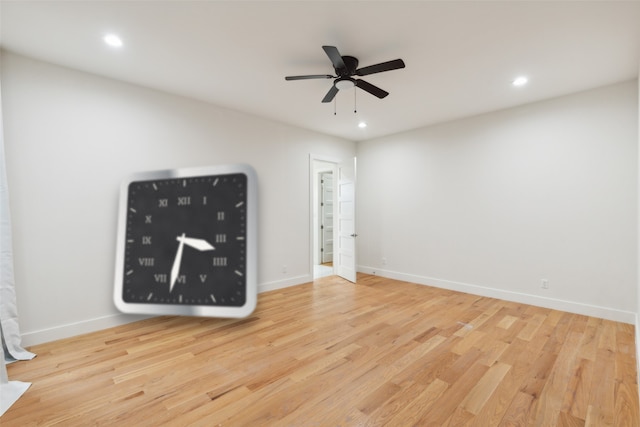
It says 3:32
